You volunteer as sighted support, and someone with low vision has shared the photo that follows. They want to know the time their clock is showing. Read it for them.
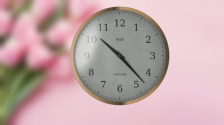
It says 10:23
